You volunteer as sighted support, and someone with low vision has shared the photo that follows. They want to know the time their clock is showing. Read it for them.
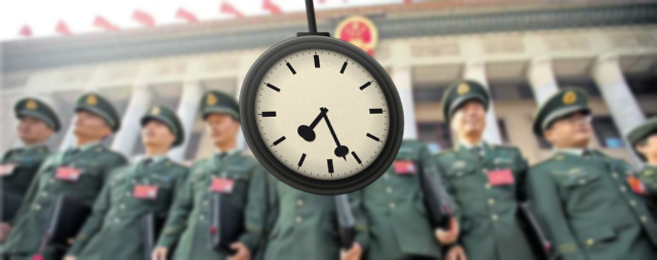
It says 7:27
